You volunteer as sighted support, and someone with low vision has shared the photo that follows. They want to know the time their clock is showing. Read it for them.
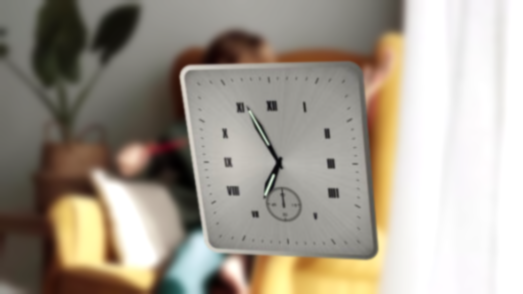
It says 6:56
